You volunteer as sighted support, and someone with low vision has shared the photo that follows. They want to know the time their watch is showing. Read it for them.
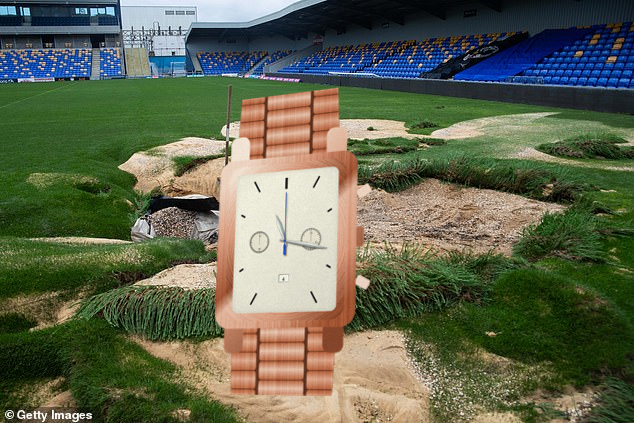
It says 11:17
